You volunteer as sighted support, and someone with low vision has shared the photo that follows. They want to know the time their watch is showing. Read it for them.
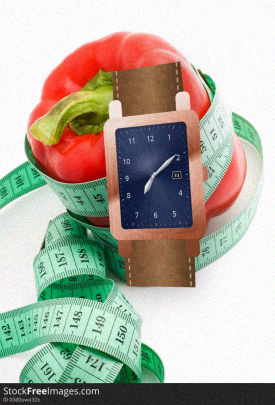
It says 7:09
